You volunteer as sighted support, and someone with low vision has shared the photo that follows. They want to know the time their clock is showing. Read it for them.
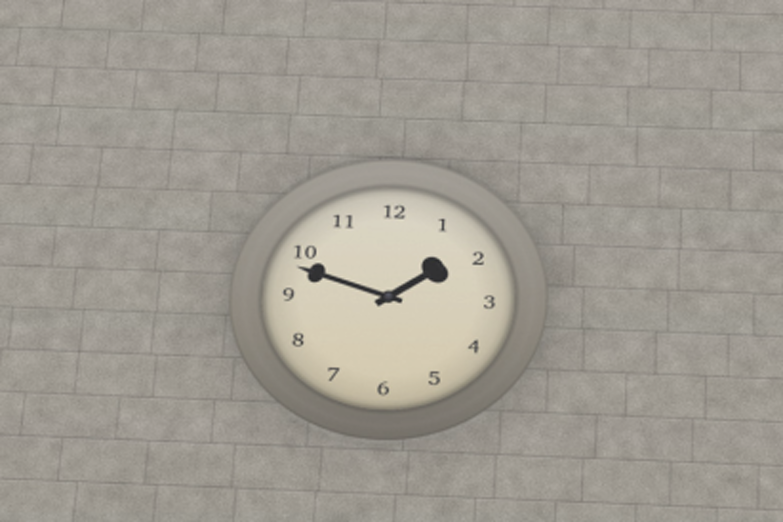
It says 1:48
